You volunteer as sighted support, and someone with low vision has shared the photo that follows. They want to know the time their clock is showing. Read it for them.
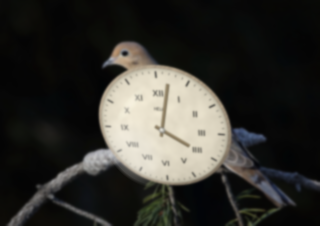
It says 4:02
